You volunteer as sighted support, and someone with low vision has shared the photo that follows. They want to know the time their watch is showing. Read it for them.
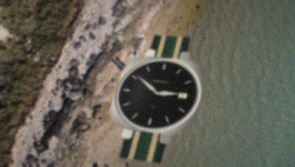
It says 2:51
